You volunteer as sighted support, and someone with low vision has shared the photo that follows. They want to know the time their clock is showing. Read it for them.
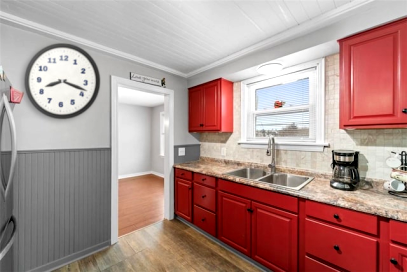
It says 8:18
